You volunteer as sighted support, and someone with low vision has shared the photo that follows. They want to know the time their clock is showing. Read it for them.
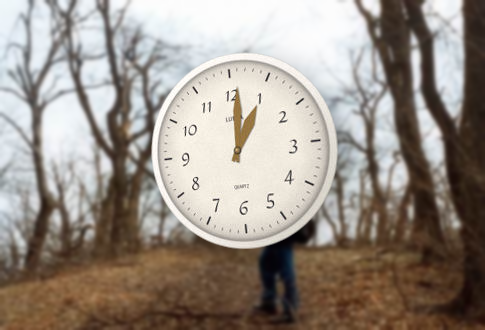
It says 1:01
